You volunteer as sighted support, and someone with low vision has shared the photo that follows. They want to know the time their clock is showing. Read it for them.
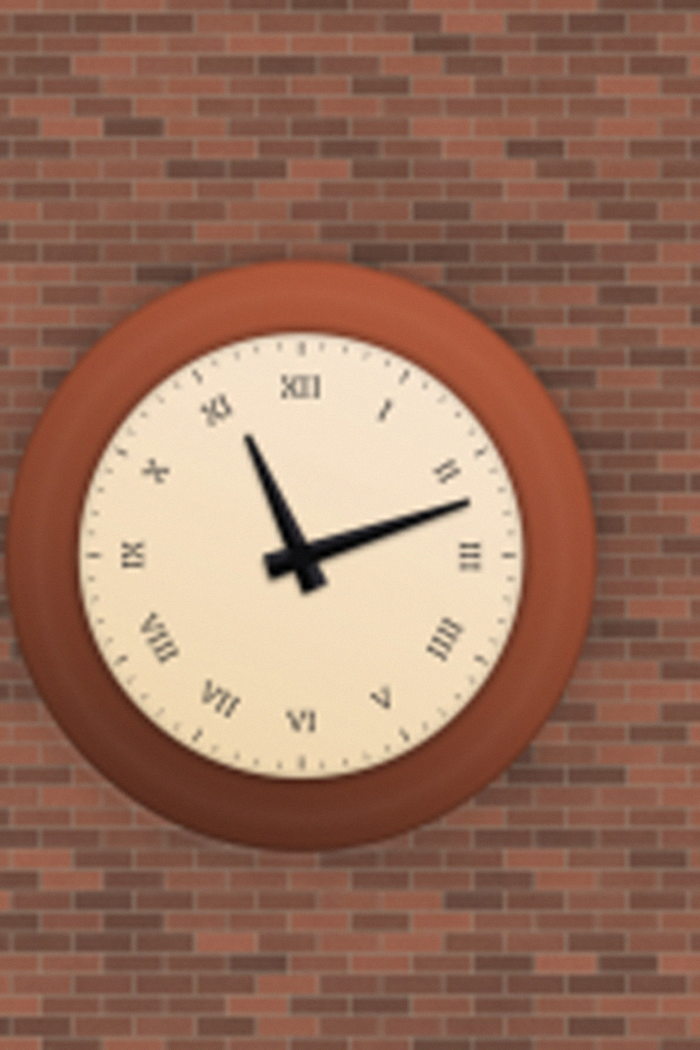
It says 11:12
